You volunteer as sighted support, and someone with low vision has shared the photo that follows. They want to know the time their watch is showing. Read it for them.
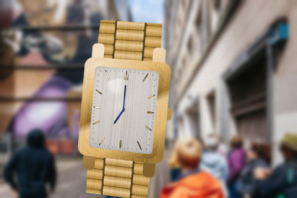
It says 7:00
